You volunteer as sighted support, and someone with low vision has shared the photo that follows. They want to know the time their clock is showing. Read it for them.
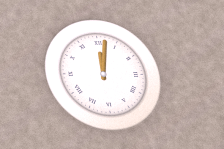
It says 12:02
